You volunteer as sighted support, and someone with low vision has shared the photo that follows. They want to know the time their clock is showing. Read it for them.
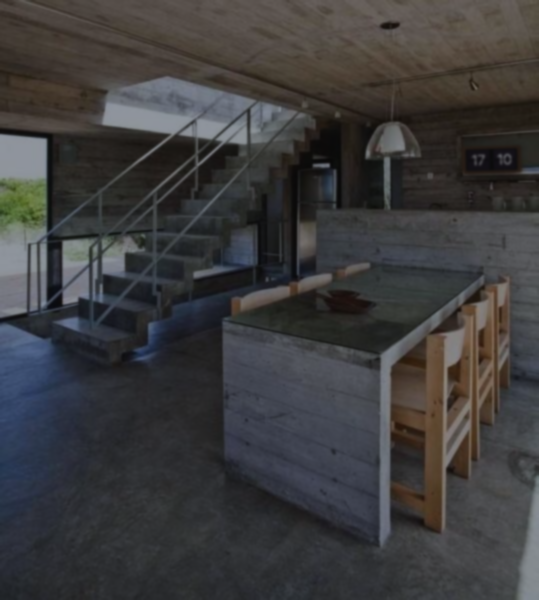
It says 17:10
